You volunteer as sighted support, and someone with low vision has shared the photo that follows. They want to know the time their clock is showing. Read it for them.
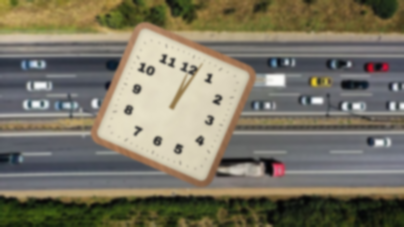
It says 12:02
